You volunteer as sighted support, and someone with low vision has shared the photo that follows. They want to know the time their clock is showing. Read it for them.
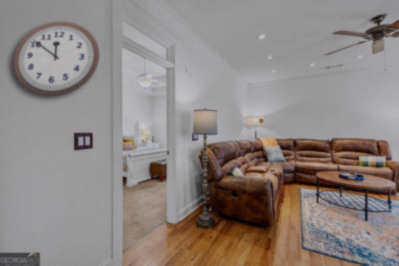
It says 11:51
